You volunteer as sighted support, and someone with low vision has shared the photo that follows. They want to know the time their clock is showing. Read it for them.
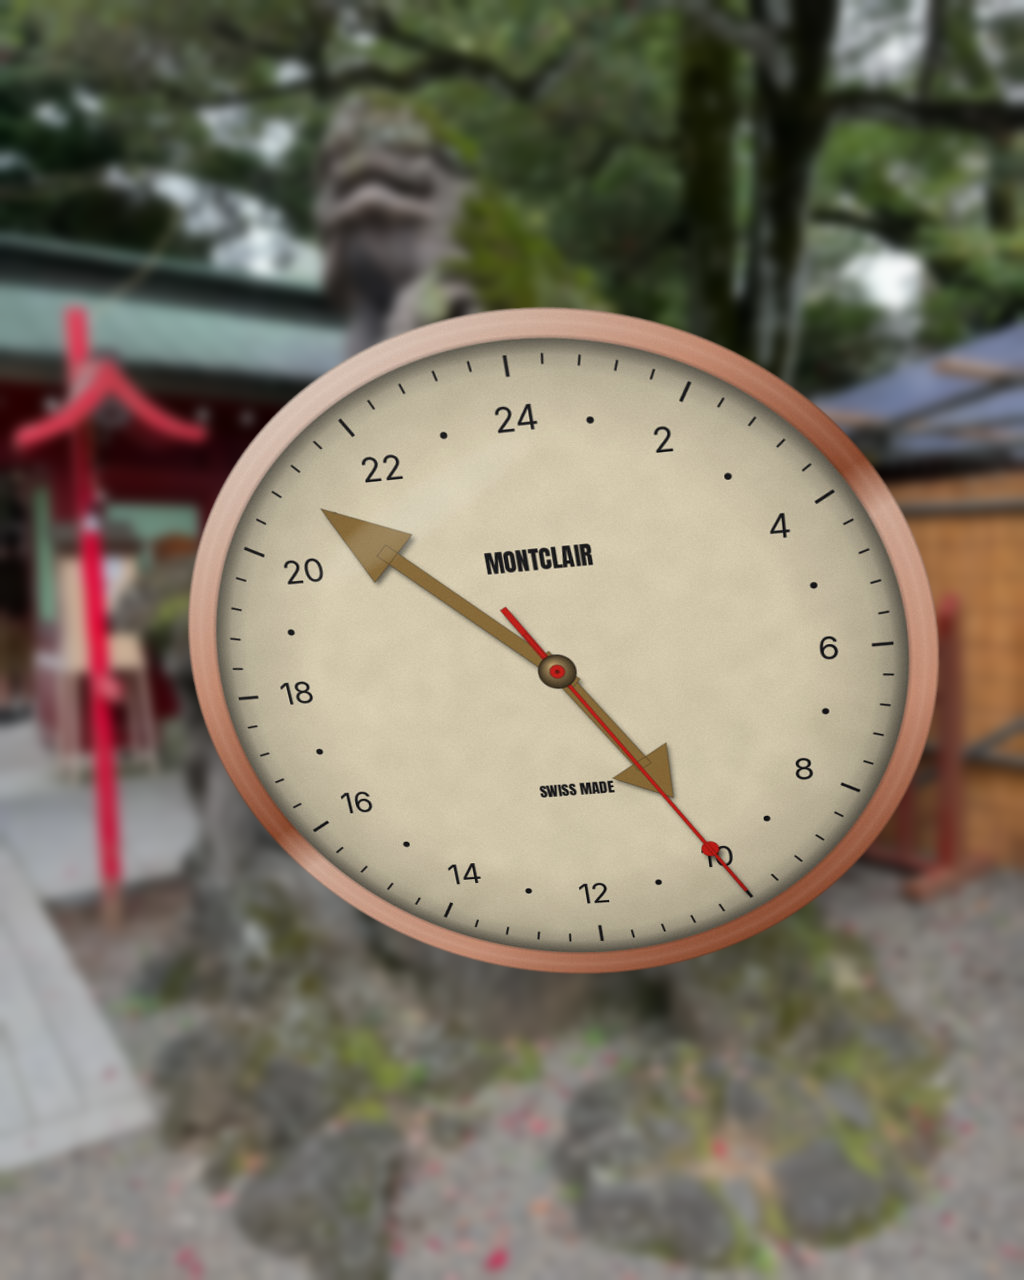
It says 9:52:25
